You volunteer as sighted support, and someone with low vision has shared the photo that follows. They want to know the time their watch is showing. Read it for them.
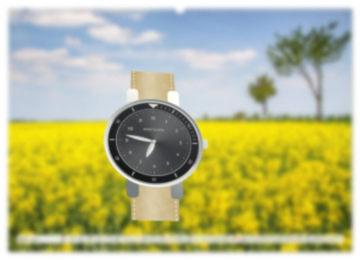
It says 6:47
